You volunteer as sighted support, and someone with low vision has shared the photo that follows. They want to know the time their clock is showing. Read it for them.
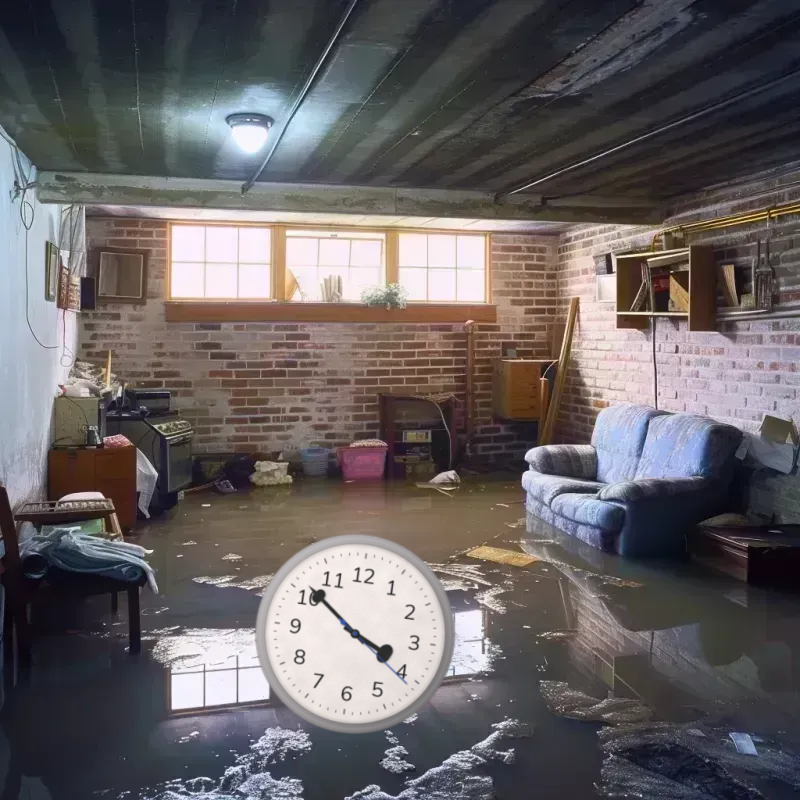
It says 3:51:21
